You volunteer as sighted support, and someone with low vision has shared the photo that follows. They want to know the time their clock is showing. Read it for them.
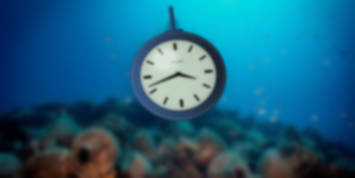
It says 3:42
